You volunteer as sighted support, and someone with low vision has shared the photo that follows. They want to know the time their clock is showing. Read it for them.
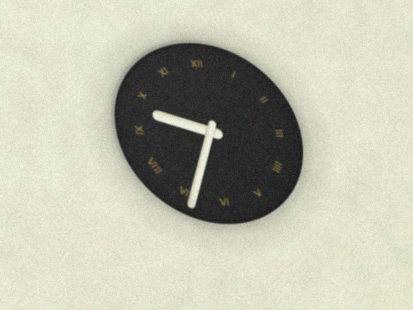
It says 9:34
